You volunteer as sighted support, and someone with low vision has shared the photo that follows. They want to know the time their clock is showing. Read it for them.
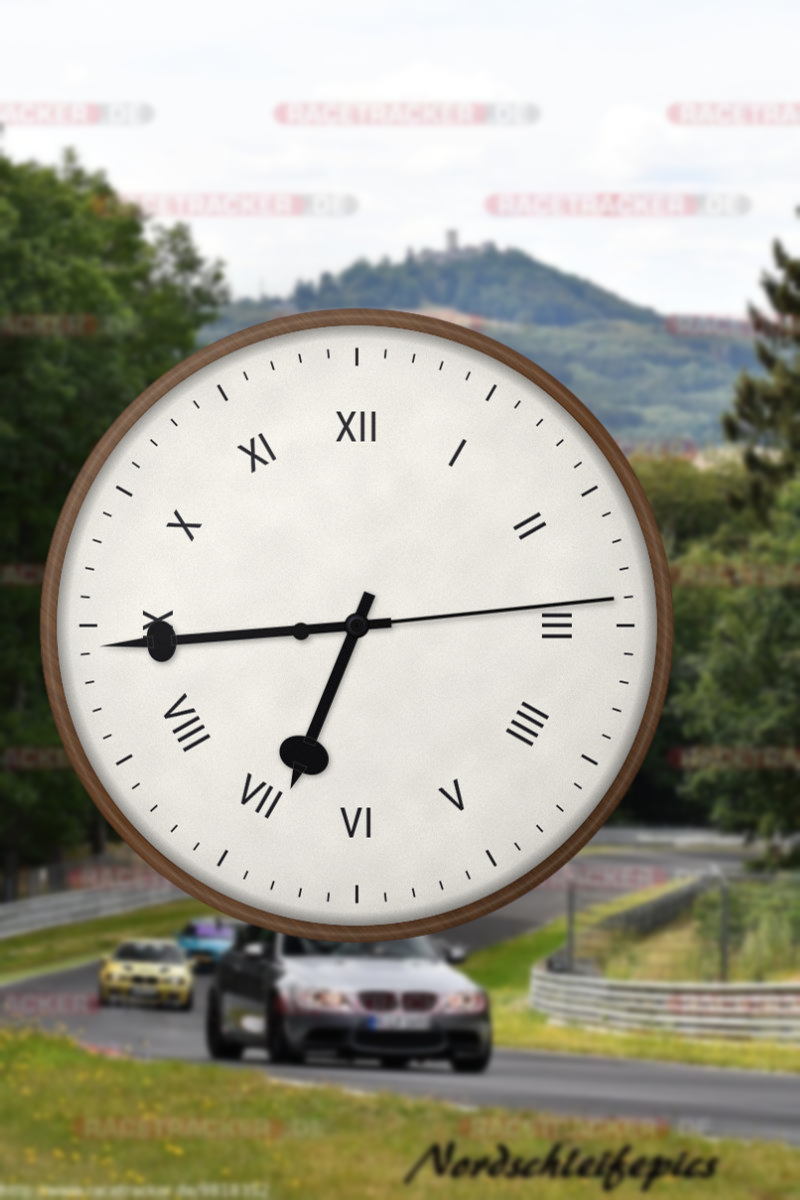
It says 6:44:14
